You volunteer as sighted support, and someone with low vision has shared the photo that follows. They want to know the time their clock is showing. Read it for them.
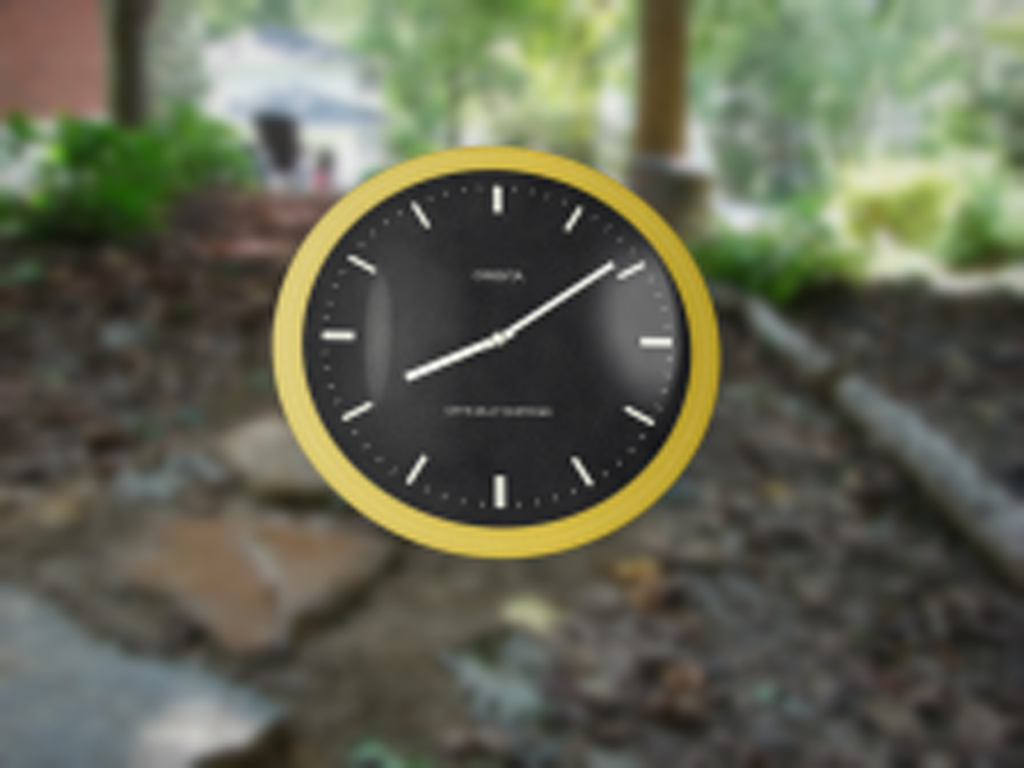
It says 8:09
